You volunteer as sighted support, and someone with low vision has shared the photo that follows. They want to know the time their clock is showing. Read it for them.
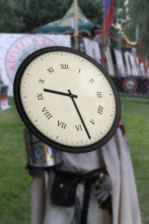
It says 9:28
